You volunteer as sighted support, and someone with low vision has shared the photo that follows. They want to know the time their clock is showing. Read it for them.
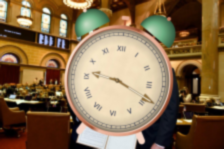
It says 9:19
